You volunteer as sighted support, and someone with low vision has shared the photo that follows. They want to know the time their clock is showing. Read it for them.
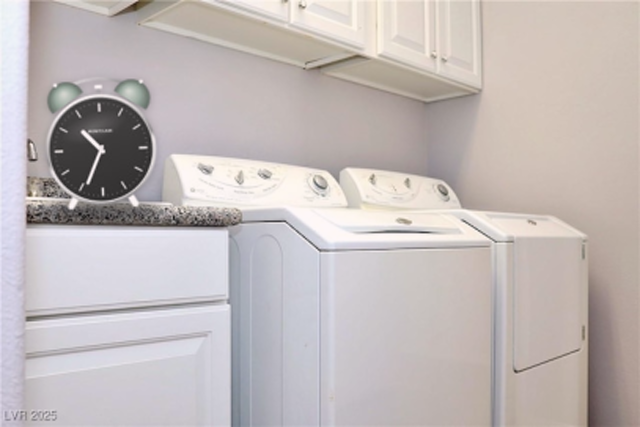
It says 10:34
